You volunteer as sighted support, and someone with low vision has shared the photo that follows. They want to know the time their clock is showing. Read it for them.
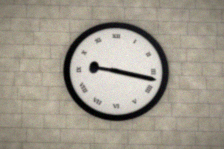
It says 9:17
